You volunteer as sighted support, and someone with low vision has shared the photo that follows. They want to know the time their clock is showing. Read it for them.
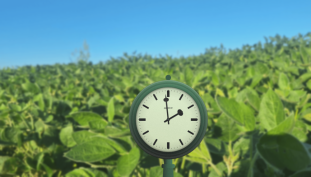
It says 1:59
